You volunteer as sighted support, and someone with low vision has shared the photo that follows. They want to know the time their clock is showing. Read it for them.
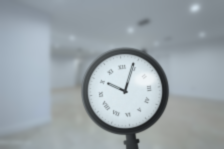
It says 10:04
